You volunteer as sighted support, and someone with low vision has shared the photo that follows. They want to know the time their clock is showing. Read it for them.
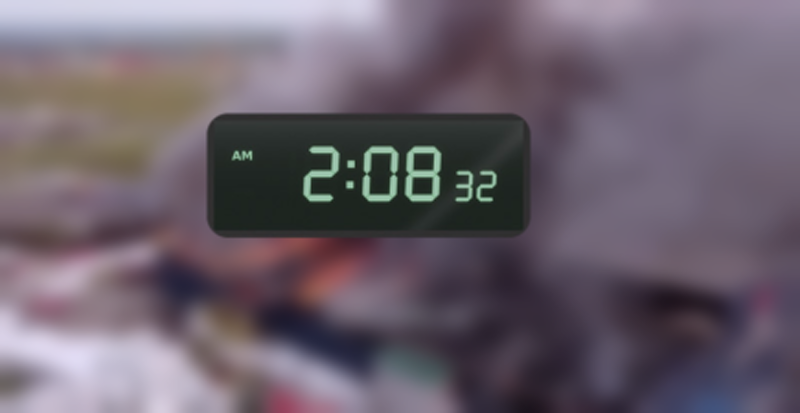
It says 2:08:32
